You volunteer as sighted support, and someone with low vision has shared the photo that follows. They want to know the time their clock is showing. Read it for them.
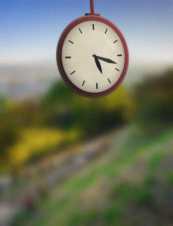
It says 5:18
